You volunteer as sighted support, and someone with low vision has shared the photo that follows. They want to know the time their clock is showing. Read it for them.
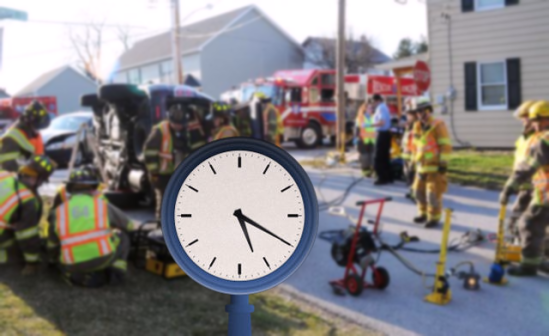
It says 5:20
